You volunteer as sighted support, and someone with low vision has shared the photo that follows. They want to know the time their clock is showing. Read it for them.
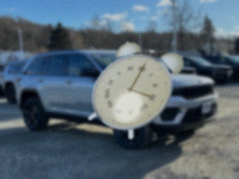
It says 3:00
